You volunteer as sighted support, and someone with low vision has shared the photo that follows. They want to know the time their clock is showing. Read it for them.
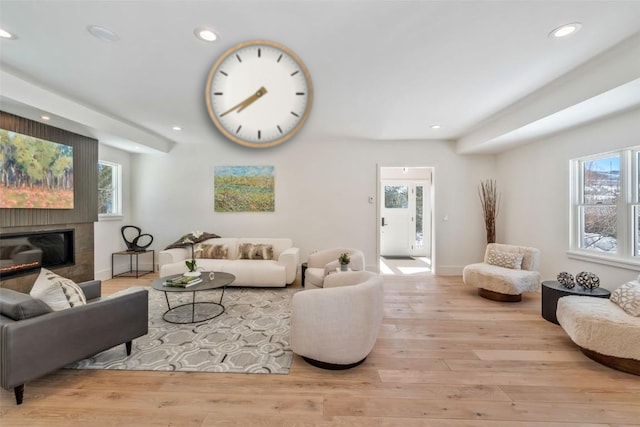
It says 7:40
